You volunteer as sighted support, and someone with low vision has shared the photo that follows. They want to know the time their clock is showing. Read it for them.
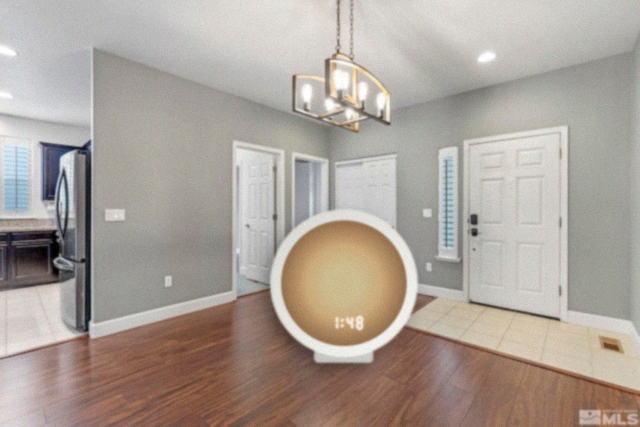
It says 1:48
